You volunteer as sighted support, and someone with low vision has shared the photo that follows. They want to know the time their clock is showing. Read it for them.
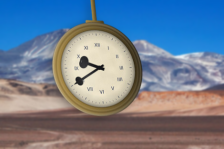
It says 9:40
